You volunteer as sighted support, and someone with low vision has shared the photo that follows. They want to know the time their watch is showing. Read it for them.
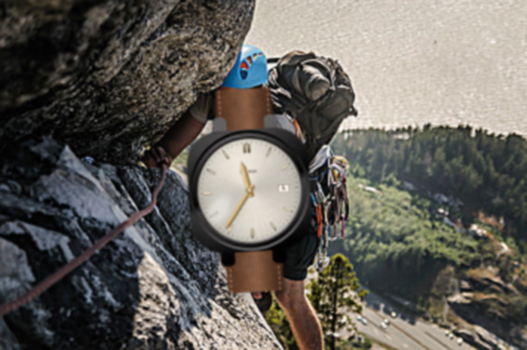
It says 11:36
